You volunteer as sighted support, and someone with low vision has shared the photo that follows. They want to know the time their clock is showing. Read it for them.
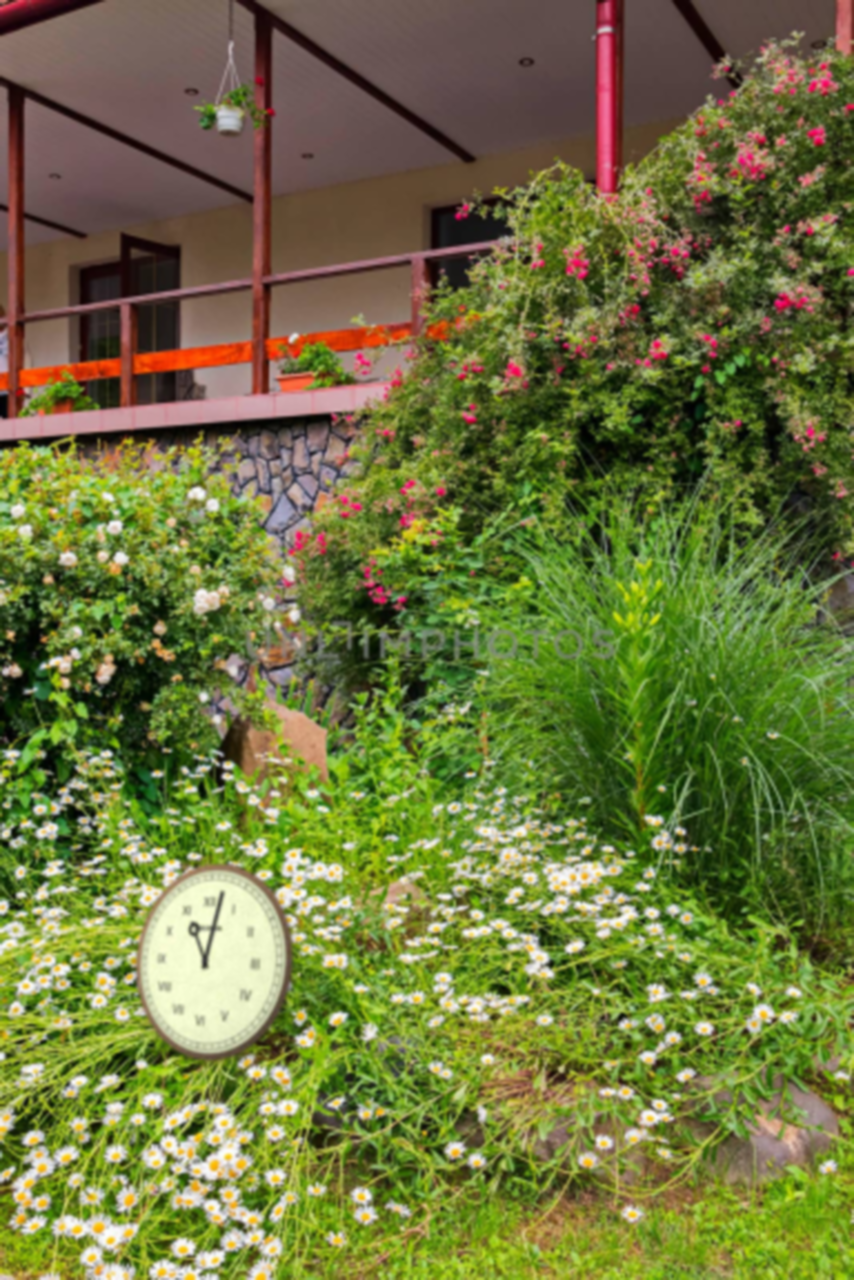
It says 11:02
